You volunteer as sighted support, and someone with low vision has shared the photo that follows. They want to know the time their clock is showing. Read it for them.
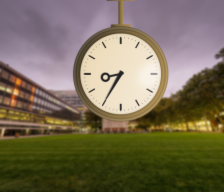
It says 8:35
